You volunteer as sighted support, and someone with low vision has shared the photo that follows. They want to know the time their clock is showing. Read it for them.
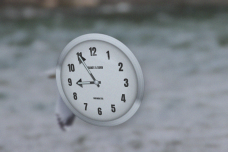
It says 8:55
